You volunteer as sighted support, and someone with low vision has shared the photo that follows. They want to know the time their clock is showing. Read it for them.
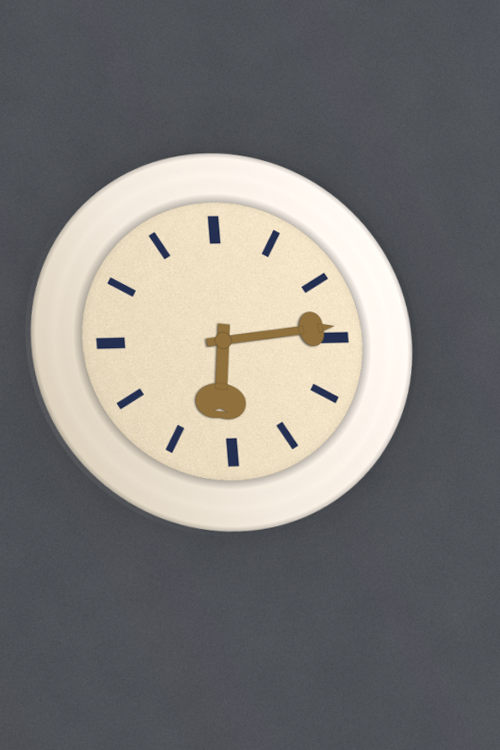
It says 6:14
